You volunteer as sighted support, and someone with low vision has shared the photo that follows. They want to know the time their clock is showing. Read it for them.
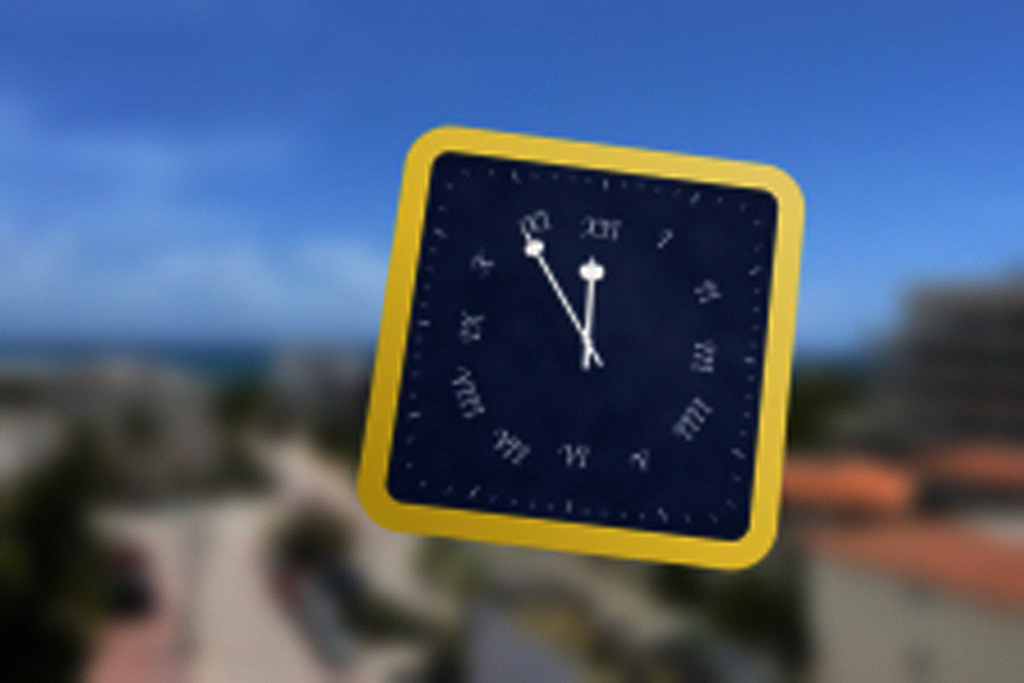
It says 11:54
